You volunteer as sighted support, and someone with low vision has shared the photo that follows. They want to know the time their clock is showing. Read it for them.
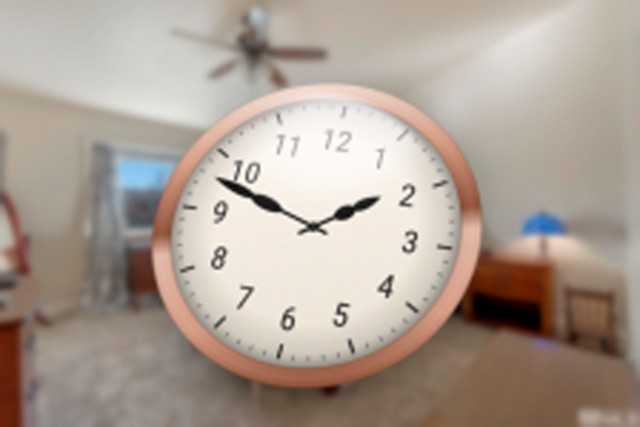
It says 1:48
